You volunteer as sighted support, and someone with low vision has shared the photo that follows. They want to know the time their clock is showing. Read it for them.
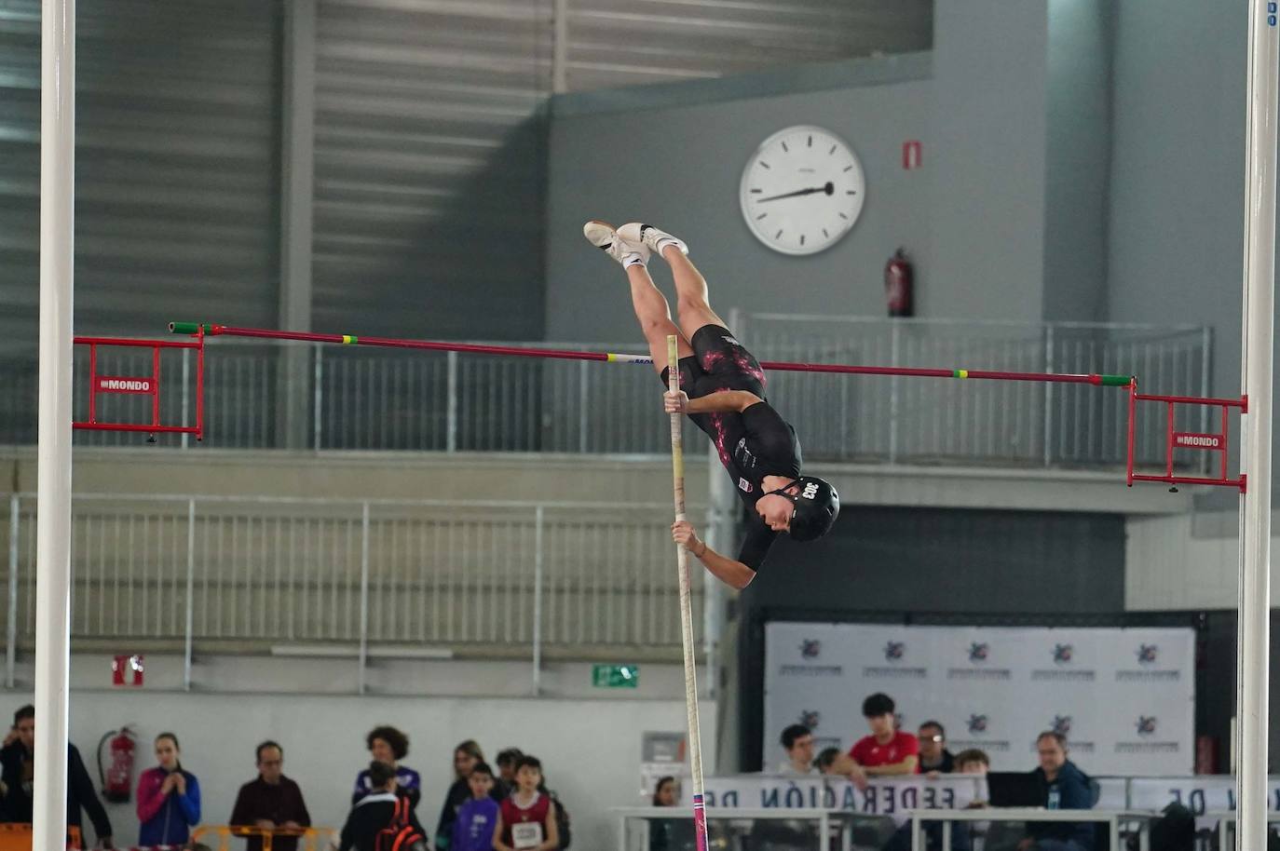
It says 2:43
